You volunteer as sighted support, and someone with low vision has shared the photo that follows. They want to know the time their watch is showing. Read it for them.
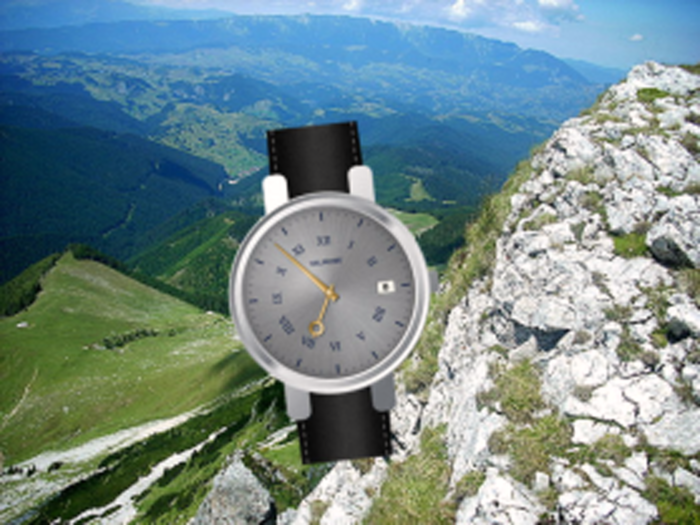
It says 6:53
